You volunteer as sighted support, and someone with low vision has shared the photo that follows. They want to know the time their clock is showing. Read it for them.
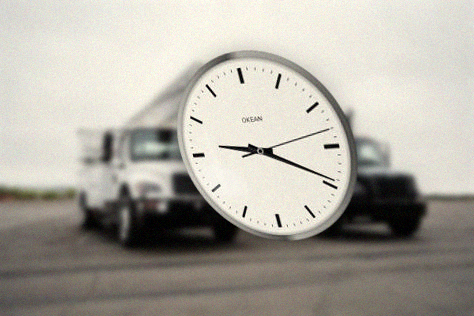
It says 9:19:13
